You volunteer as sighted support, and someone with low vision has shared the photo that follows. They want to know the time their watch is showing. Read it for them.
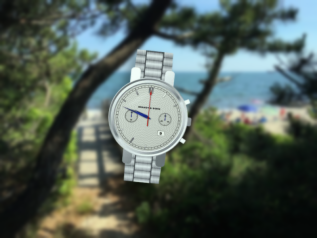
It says 9:48
